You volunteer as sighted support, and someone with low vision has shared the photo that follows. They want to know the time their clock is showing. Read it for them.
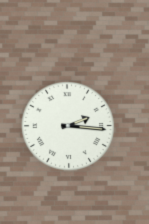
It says 2:16
